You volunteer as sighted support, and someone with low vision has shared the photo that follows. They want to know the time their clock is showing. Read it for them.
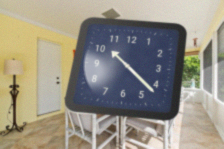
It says 10:22
